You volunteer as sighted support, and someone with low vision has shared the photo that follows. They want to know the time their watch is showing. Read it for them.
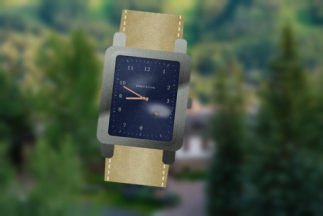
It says 8:49
